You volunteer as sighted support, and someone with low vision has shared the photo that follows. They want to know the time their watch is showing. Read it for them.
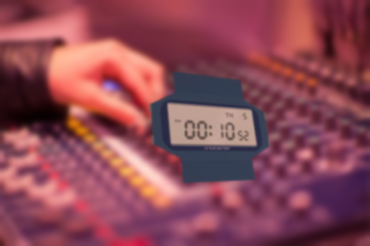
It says 0:10
